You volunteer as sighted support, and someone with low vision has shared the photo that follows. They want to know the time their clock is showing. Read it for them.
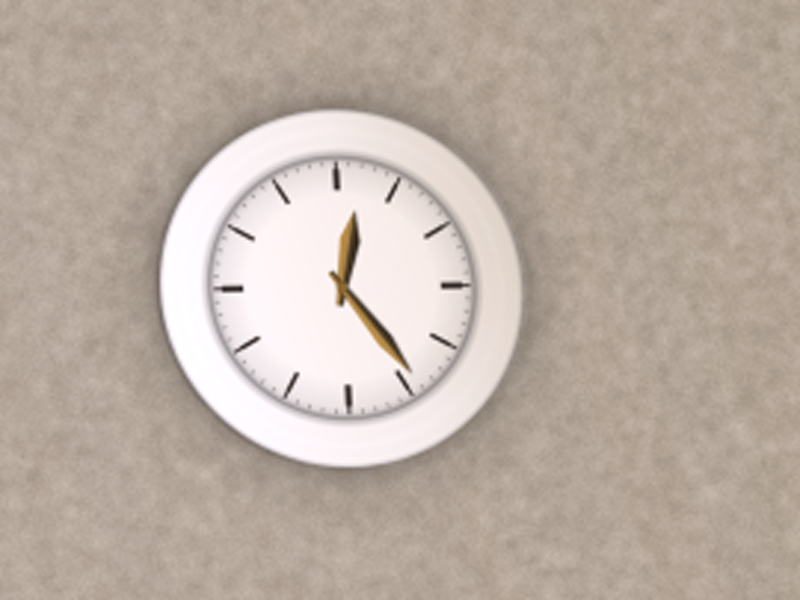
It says 12:24
